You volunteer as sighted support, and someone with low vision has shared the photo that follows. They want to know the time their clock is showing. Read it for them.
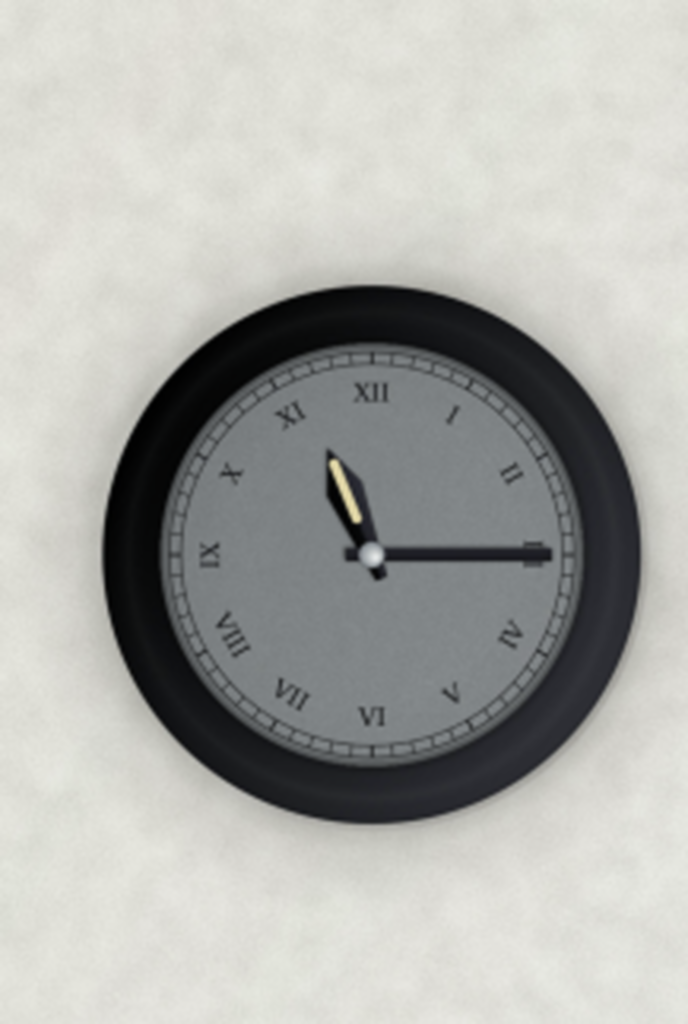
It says 11:15
